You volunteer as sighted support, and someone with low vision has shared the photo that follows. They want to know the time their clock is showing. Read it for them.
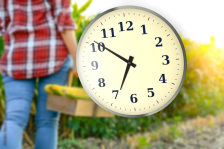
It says 6:51
